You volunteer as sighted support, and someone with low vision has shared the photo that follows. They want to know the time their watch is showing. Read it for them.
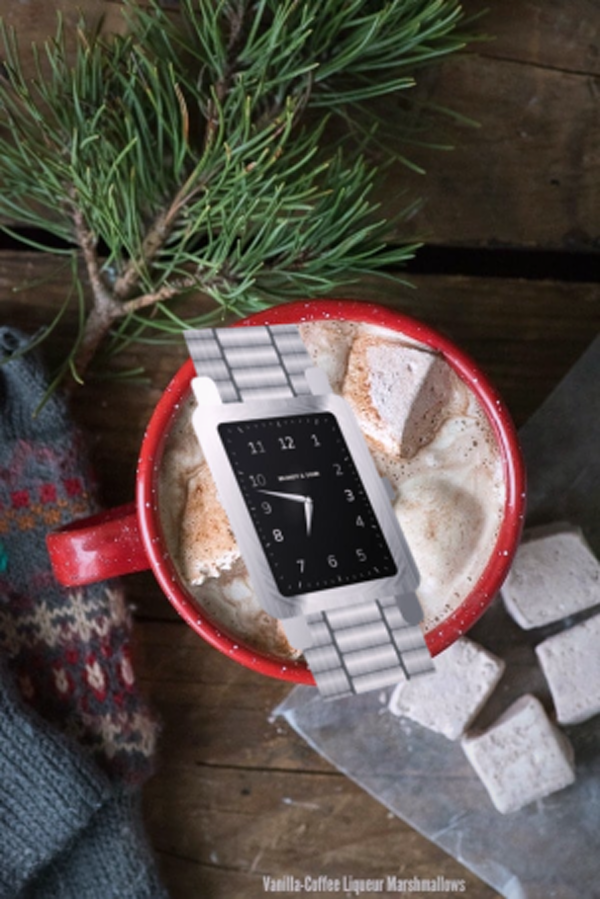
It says 6:48
